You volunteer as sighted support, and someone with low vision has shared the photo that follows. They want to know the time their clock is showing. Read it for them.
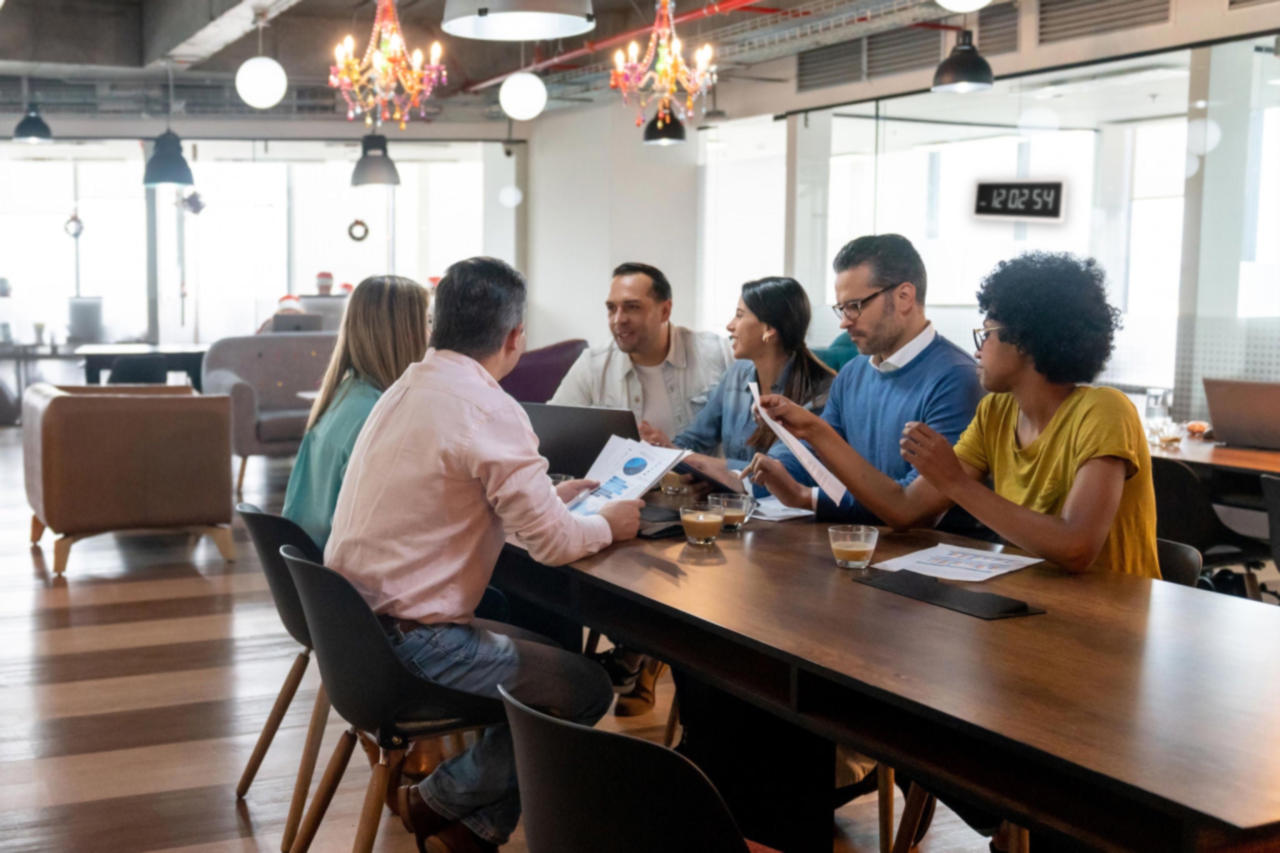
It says 12:02:54
